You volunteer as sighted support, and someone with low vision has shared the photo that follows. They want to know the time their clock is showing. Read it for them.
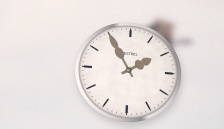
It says 1:55
